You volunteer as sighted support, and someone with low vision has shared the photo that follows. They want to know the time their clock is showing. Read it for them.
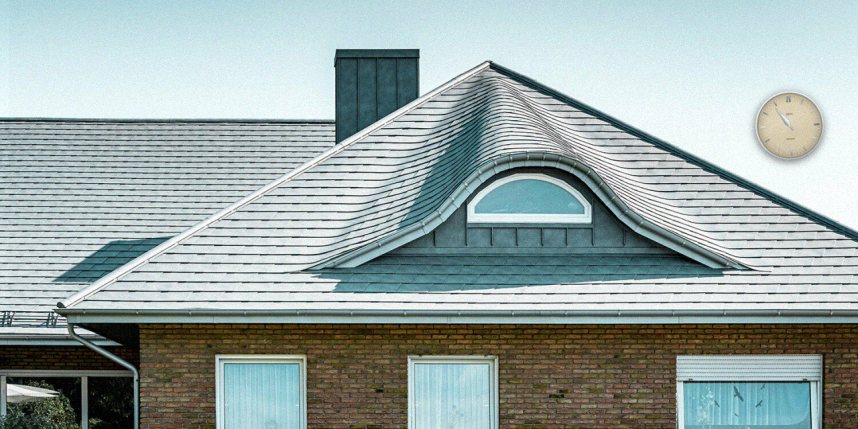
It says 10:54
